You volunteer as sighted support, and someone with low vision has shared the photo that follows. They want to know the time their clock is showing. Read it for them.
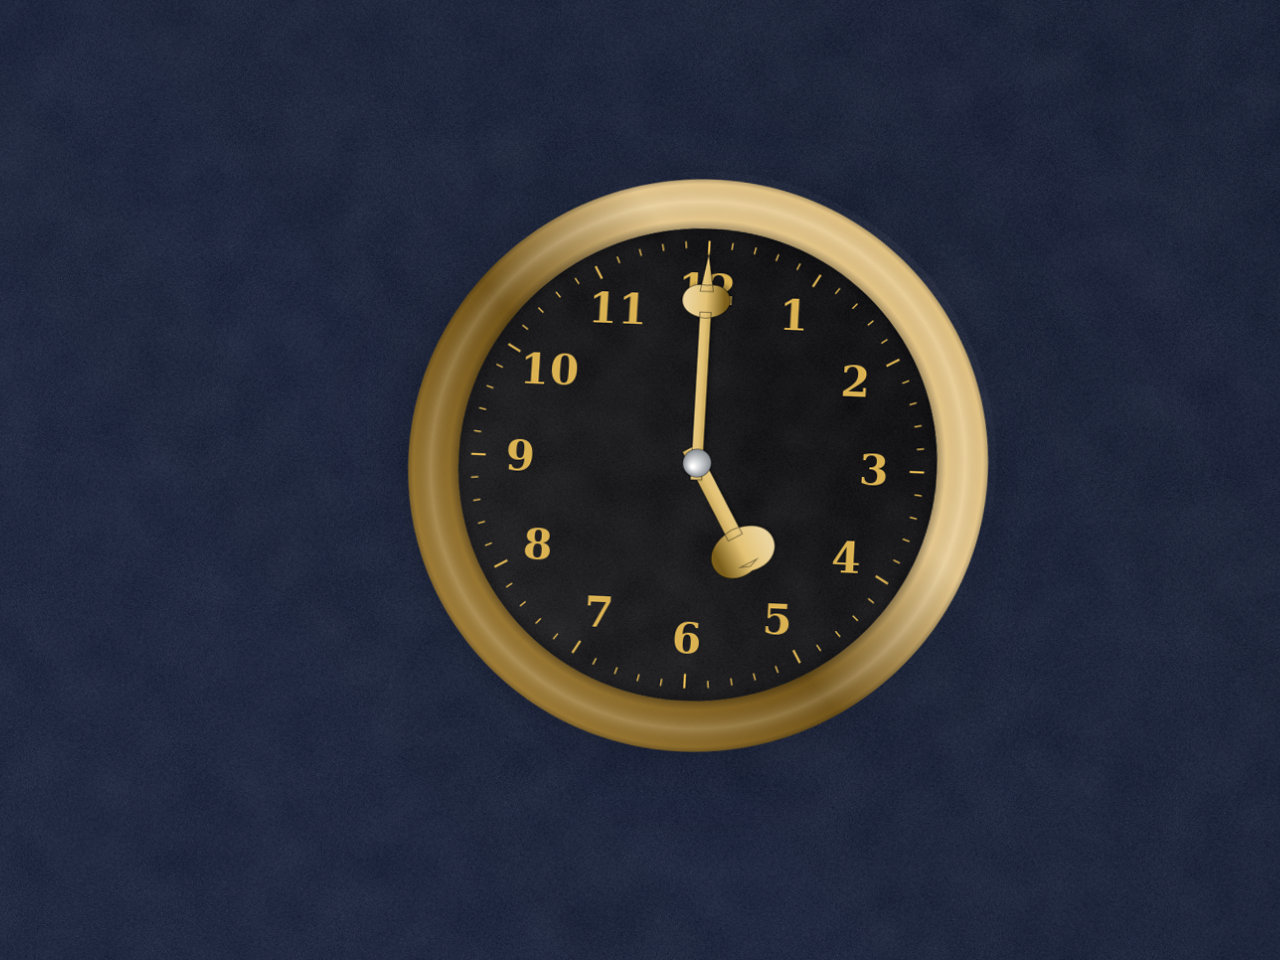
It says 5:00
